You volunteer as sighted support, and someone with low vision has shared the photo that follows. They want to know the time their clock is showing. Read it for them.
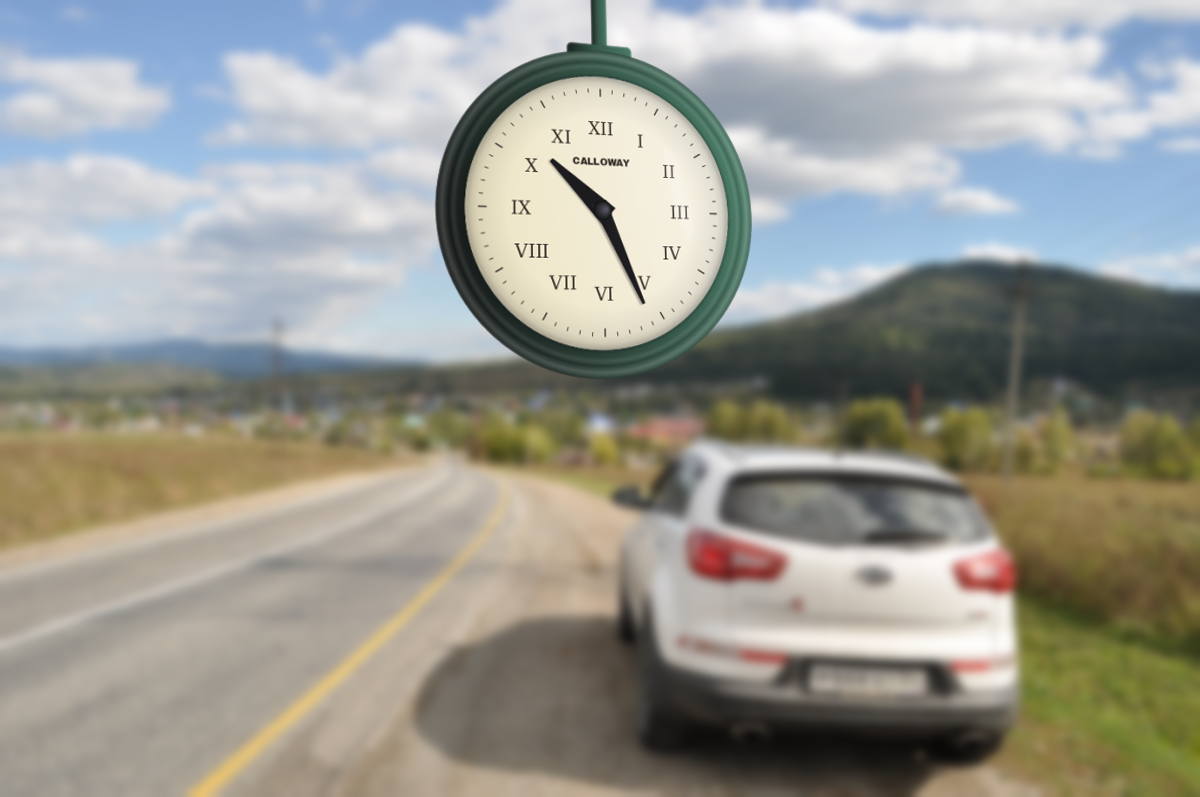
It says 10:26
